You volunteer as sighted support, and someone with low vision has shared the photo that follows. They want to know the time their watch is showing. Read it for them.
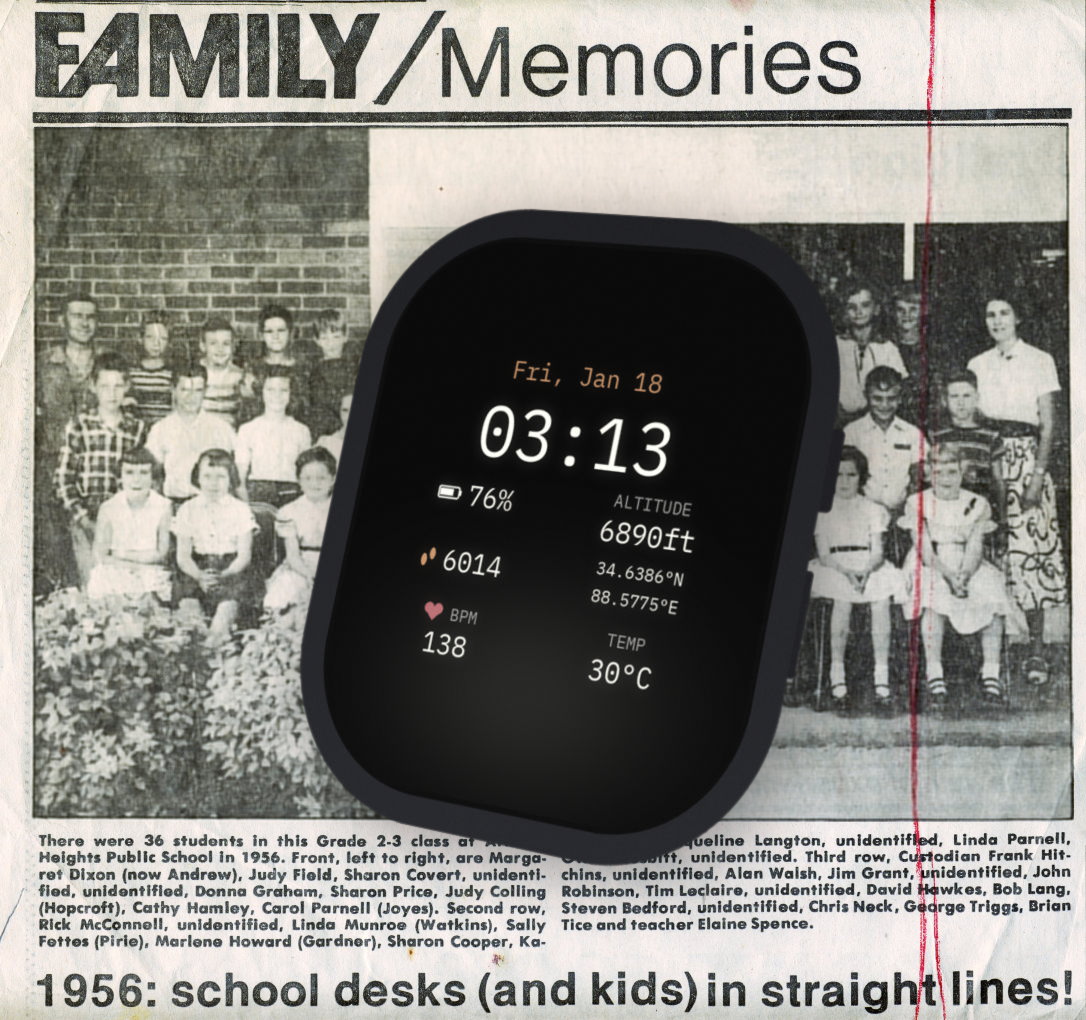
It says 3:13
